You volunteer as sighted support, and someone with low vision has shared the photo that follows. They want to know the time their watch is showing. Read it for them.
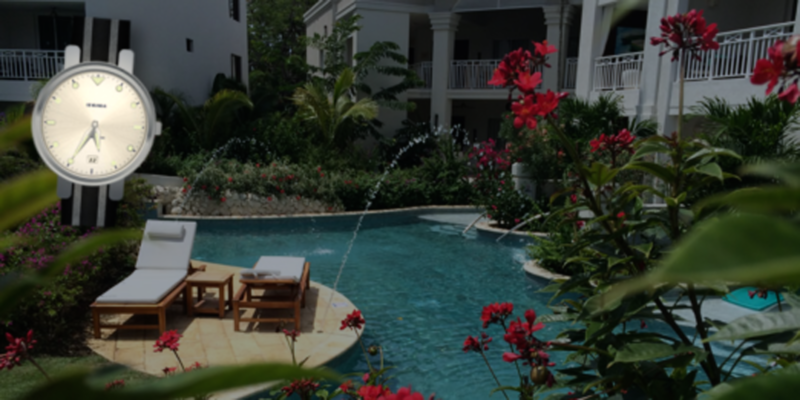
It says 5:35
